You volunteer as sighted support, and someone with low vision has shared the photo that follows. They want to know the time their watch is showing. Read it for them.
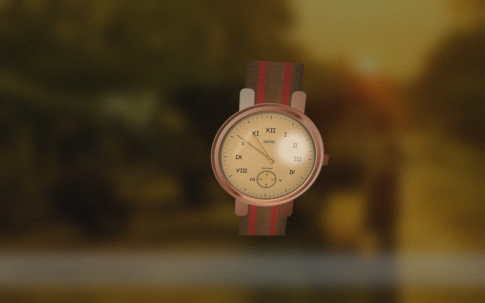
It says 10:51
